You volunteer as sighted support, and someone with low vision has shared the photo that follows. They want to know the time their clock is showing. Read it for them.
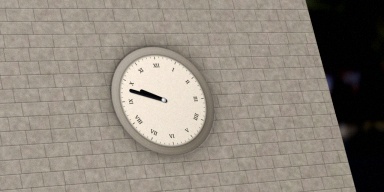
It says 9:48
